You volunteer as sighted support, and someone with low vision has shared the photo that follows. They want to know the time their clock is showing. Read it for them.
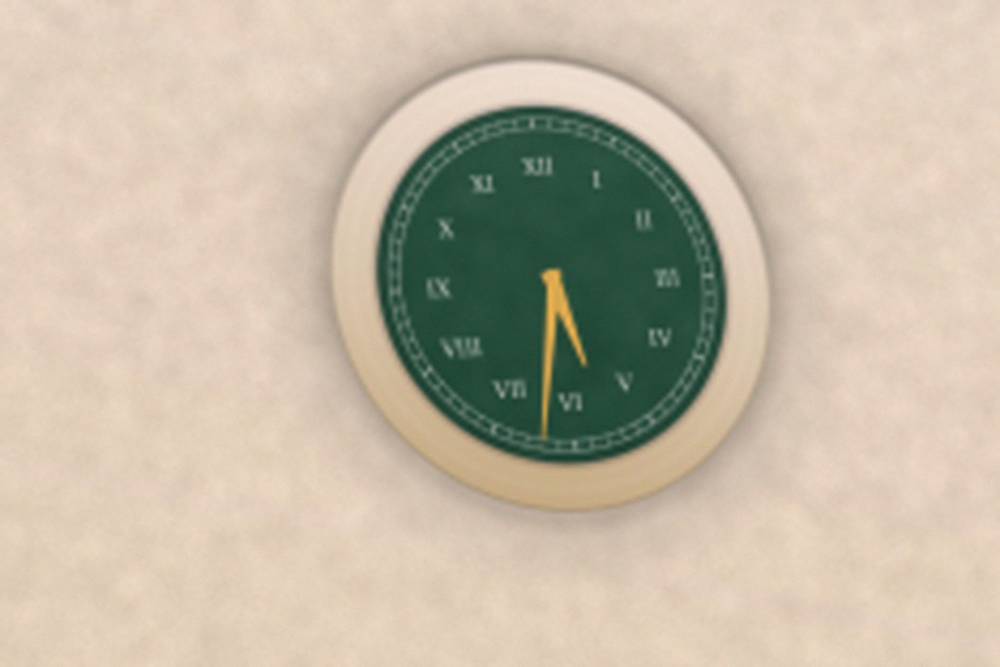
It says 5:32
